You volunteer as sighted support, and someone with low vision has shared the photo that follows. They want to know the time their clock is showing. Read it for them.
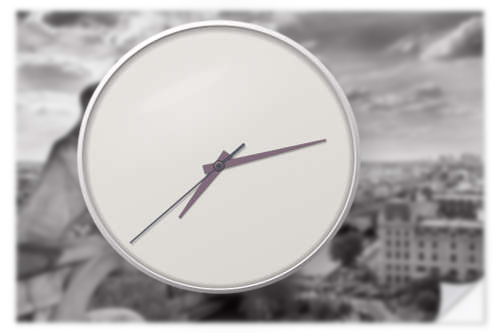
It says 7:12:38
